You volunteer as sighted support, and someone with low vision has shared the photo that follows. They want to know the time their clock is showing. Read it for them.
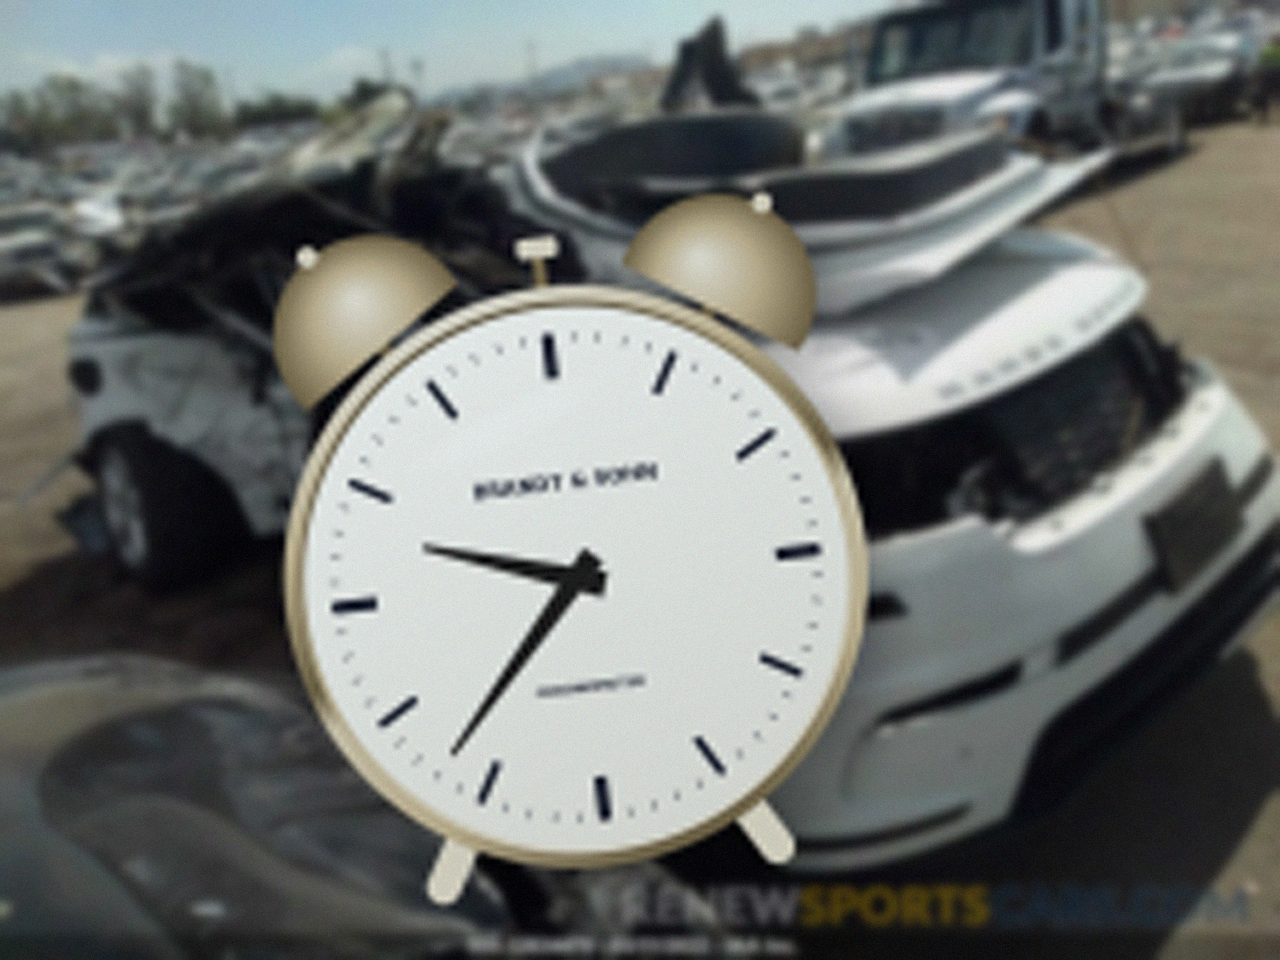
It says 9:37
